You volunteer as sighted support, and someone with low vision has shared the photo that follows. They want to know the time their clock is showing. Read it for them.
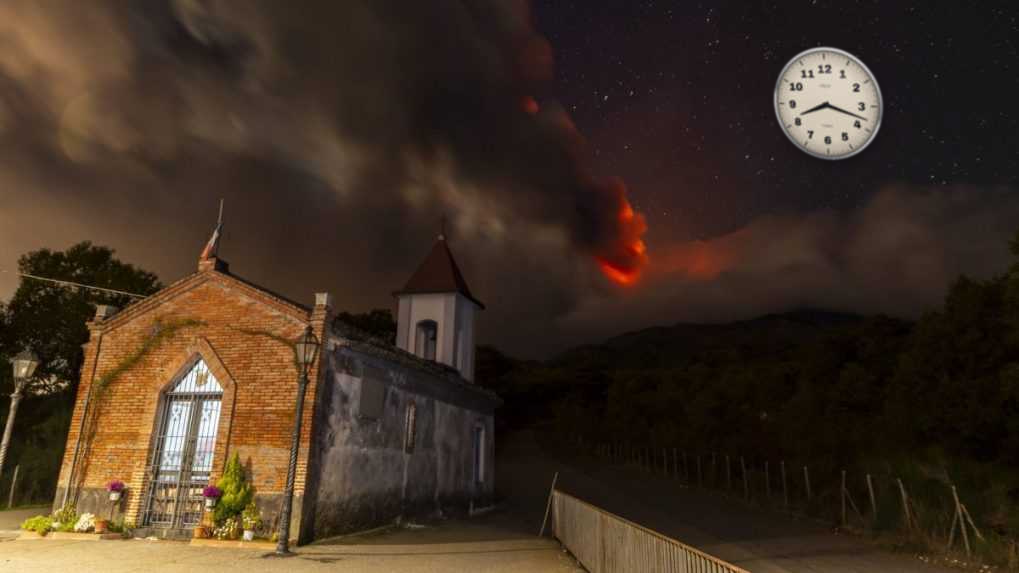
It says 8:18
